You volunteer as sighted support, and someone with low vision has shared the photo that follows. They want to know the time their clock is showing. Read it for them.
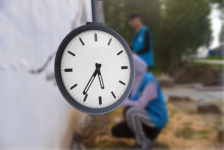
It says 5:36
